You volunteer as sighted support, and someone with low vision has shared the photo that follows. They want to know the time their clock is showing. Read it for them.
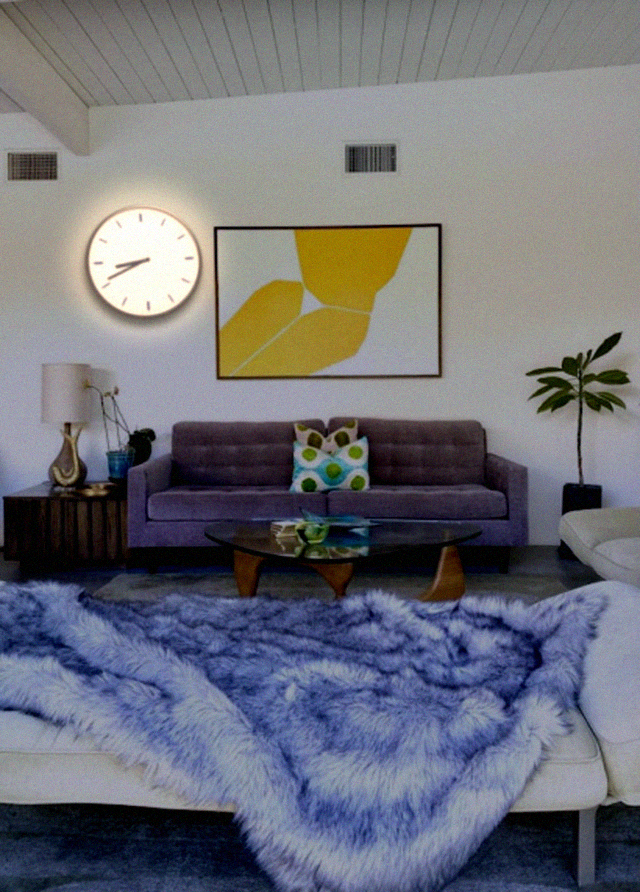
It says 8:41
